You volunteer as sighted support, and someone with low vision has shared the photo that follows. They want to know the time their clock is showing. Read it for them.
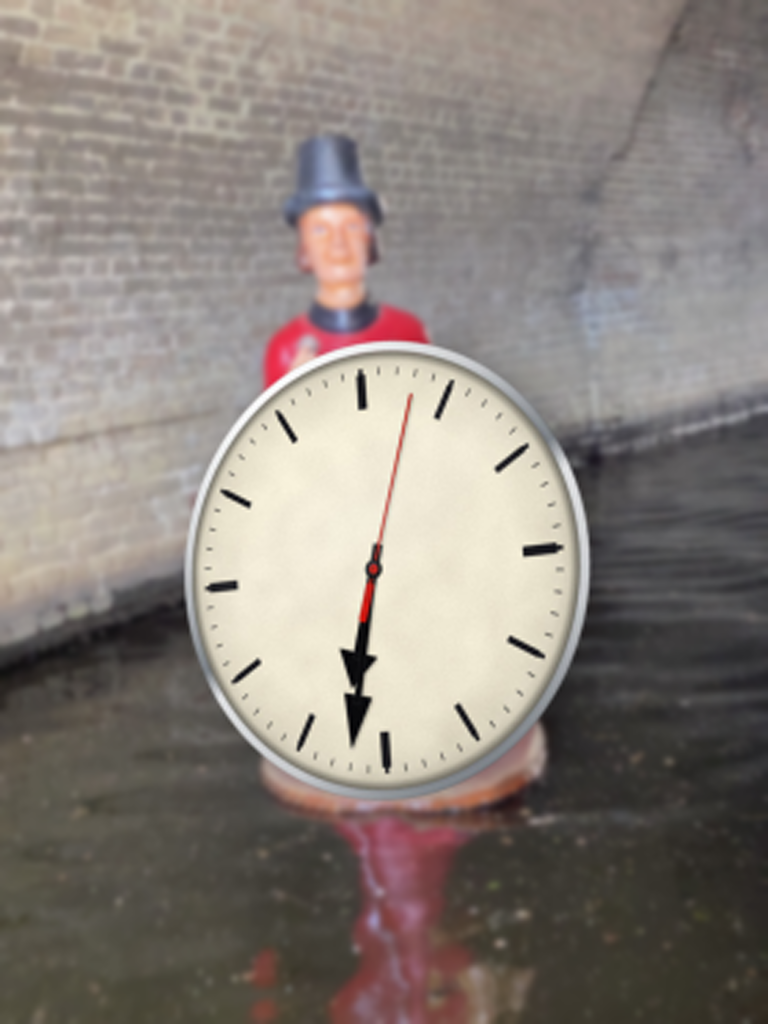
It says 6:32:03
